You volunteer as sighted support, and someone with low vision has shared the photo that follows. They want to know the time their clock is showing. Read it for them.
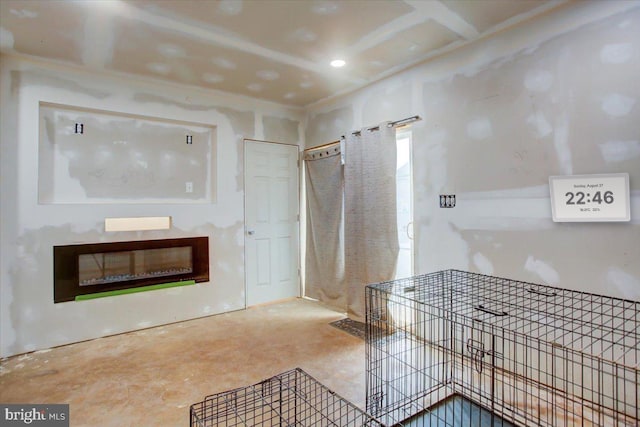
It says 22:46
